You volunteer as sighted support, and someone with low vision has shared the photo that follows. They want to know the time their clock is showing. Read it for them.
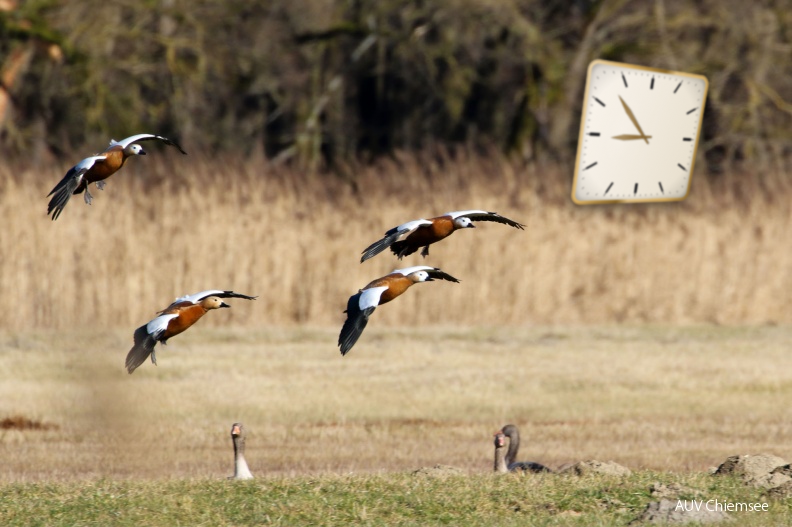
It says 8:53
